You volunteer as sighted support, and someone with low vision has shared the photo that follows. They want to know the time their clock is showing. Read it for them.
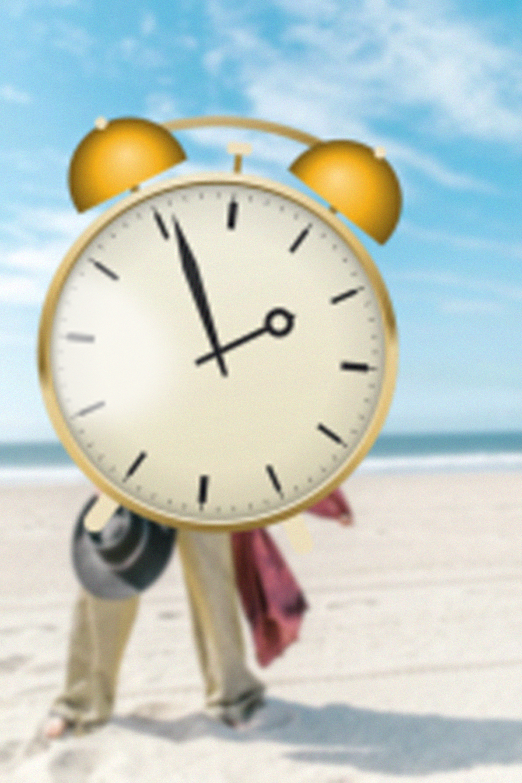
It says 1:56
